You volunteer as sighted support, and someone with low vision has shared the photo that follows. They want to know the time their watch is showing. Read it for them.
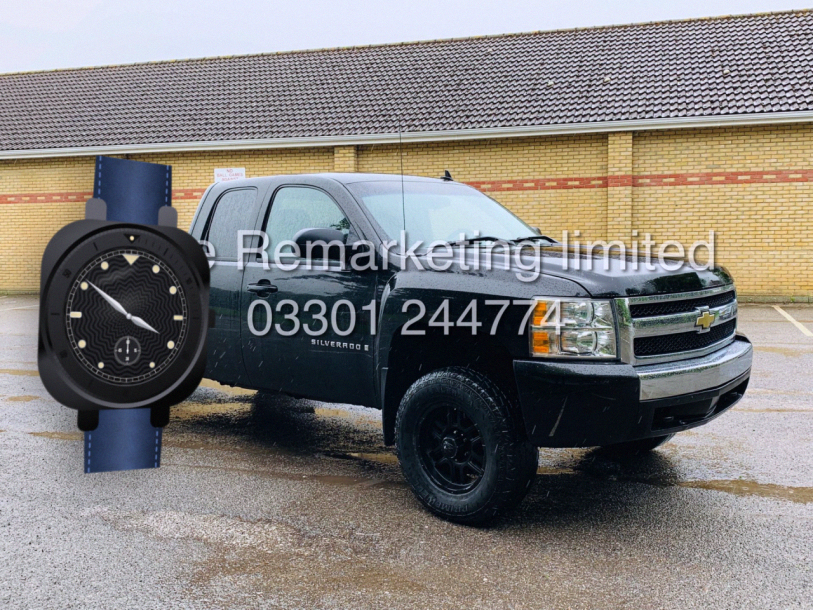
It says 3:51
